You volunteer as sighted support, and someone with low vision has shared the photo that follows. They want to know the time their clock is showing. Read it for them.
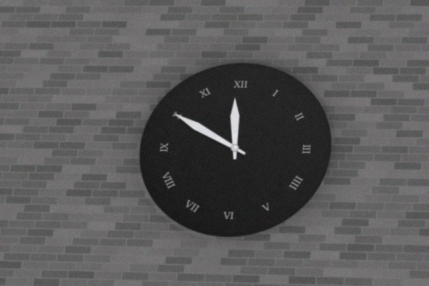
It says 11:50
